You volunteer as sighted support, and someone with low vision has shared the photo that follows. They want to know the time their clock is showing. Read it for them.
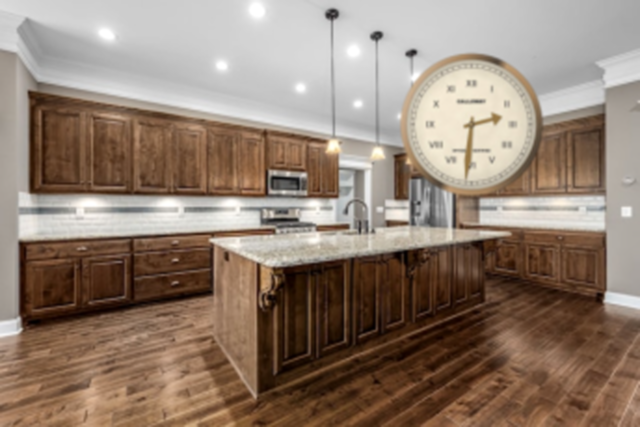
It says 2:31
